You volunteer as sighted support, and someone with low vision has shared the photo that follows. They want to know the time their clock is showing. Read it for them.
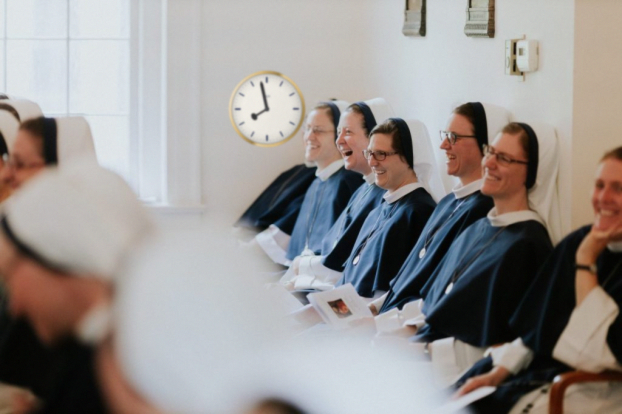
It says 7:58
